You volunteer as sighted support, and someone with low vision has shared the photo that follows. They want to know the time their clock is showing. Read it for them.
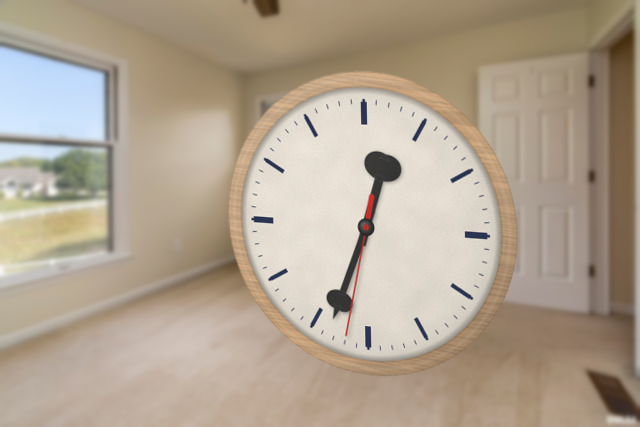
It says 12:33:32
